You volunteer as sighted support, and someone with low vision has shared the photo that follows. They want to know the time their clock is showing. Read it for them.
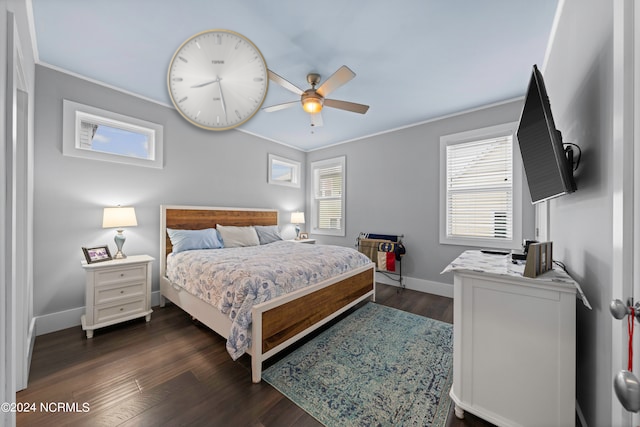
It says 8:28
